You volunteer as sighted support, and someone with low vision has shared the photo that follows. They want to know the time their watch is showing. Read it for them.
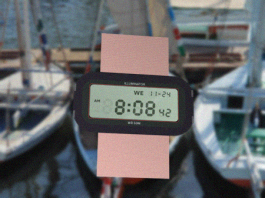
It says 8:08:42
